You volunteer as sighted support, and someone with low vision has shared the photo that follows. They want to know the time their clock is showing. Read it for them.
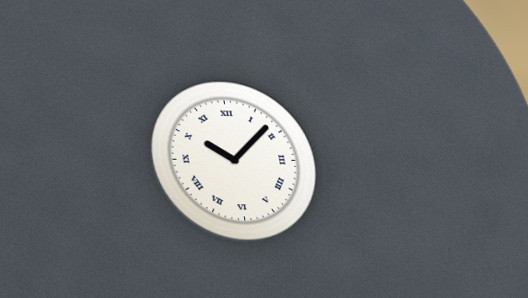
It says 10:08
